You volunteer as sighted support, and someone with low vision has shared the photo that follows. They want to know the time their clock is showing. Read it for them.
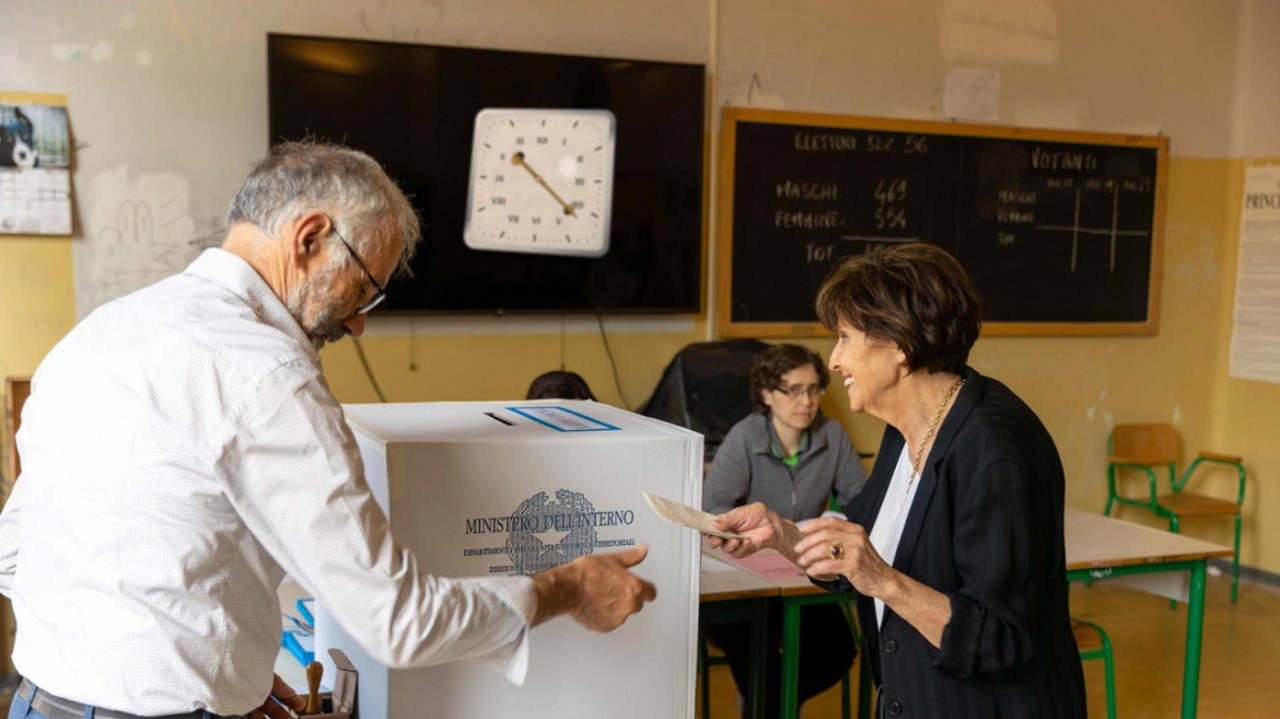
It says 10:22
